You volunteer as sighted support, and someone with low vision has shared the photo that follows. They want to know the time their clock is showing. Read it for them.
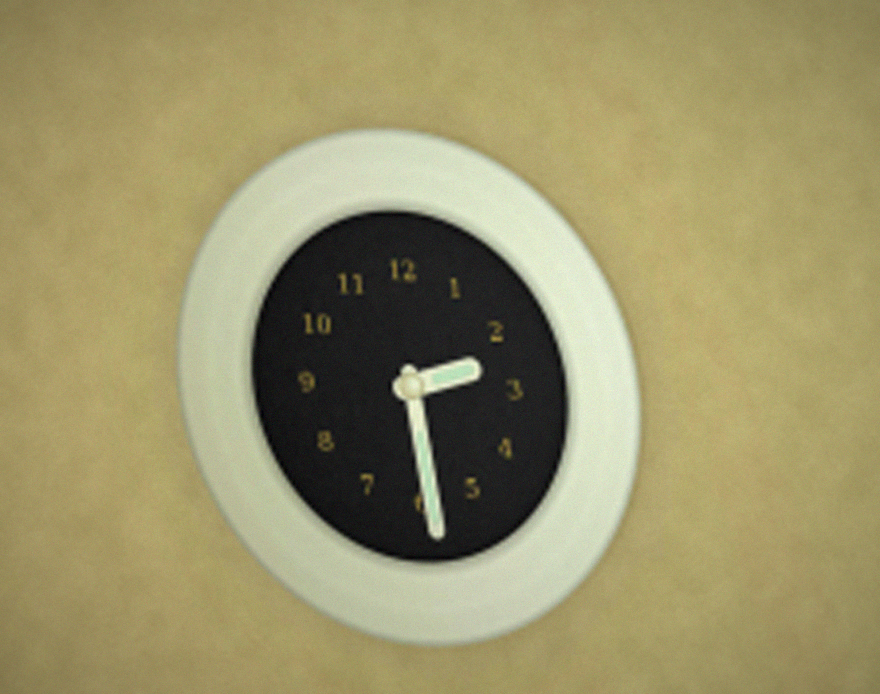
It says 2:29
